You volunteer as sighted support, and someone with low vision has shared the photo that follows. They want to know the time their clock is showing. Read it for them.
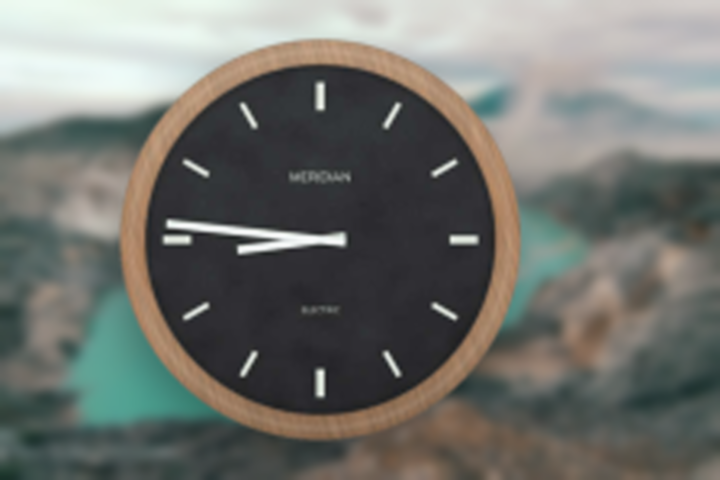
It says 8:46
